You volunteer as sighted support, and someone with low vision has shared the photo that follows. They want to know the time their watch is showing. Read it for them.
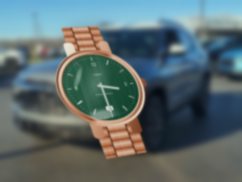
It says 3:30
